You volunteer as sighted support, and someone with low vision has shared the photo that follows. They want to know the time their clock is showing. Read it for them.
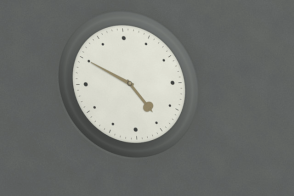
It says 4:50
